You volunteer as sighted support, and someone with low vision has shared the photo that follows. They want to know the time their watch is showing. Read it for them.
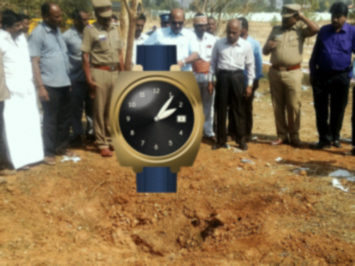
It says 2:06
